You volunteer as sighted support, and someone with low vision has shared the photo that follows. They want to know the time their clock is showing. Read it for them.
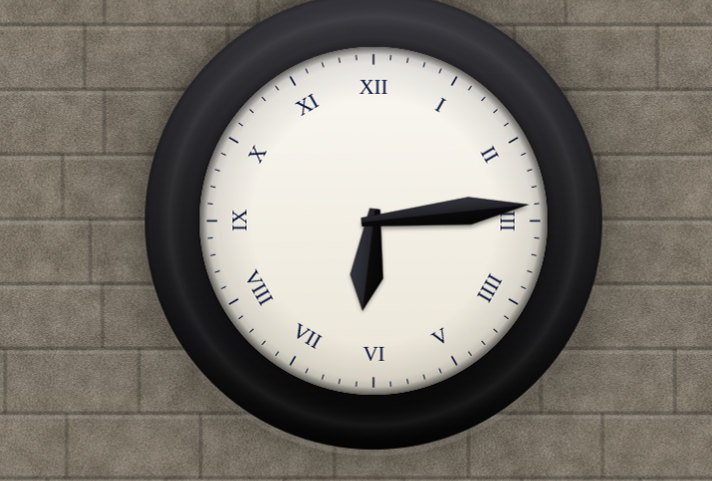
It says 6:14
